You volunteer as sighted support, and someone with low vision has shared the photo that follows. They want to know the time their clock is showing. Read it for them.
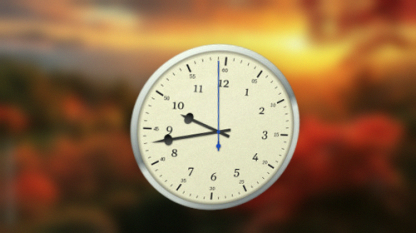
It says 9:42:59
